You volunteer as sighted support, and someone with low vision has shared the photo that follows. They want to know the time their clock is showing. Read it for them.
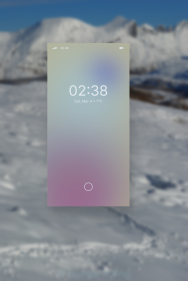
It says 2:38
